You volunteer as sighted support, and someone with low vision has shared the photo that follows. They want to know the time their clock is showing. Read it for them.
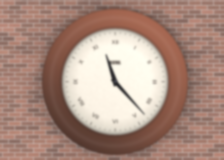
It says 11:23
